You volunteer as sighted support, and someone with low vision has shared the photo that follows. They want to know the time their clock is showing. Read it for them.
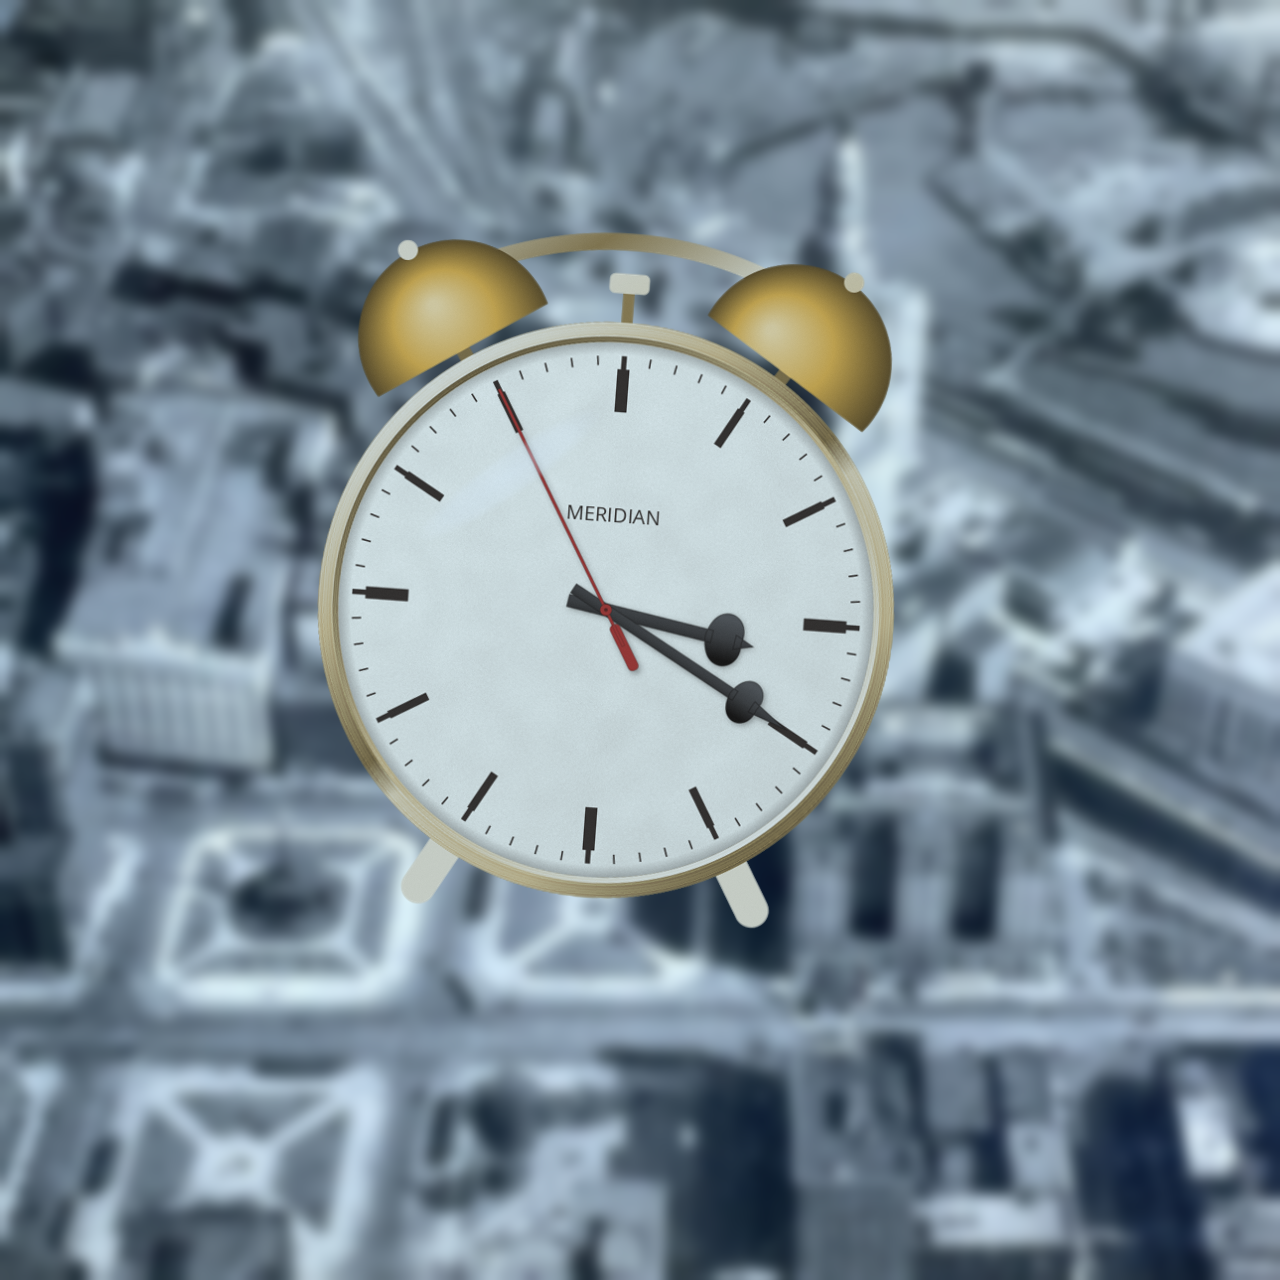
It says 3:19:55
